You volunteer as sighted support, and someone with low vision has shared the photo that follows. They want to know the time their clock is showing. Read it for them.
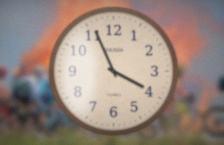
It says 3:56
